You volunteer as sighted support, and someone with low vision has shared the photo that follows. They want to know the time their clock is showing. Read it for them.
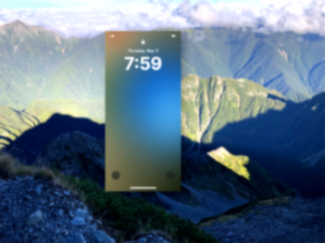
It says 7:59
